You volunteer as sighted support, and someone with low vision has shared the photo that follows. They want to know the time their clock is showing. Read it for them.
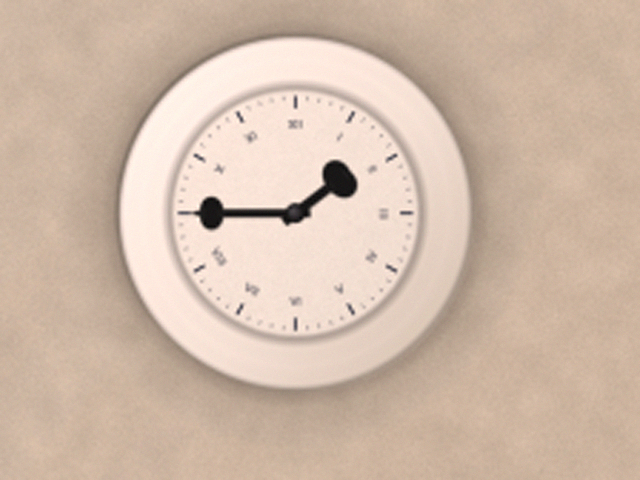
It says 1:45
